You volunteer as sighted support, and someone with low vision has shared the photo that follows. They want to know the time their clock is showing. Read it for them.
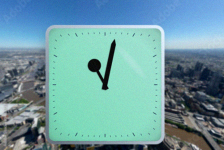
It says 11:02
